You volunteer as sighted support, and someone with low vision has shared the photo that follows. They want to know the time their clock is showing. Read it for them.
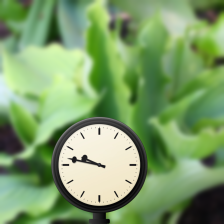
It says 9:47
